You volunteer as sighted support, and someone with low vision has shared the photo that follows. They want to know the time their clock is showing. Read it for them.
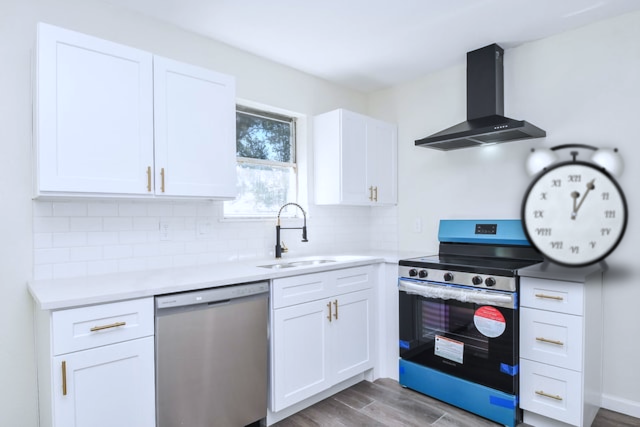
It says 12:05
